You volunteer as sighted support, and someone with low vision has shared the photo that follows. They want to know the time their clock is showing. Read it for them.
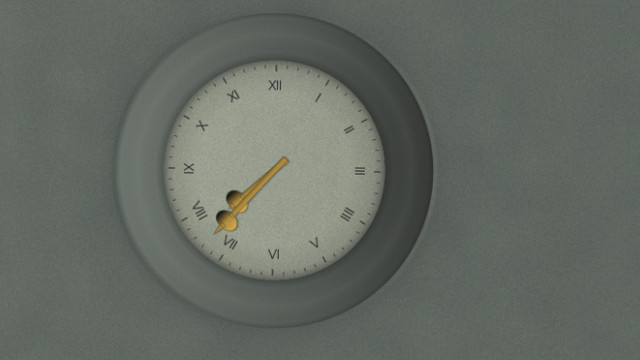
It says 7:37
